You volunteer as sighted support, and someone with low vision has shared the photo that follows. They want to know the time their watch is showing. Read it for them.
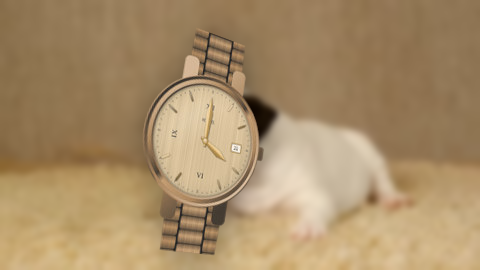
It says 4:00
